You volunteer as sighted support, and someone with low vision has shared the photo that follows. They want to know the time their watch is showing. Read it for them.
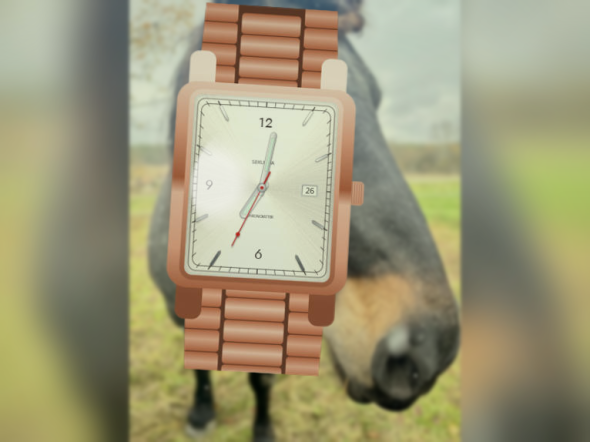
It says 7:01:34
